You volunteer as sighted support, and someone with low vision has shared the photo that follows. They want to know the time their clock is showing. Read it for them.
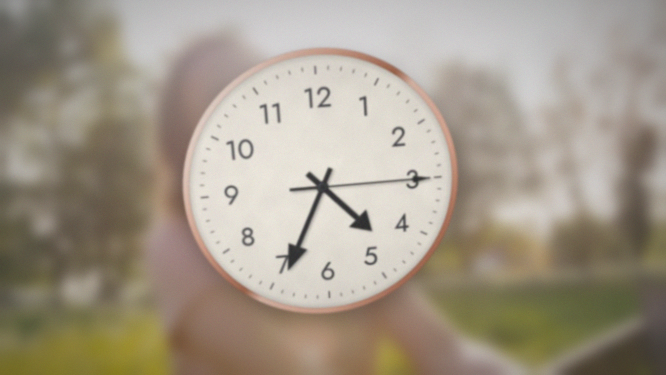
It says 4:34:15
